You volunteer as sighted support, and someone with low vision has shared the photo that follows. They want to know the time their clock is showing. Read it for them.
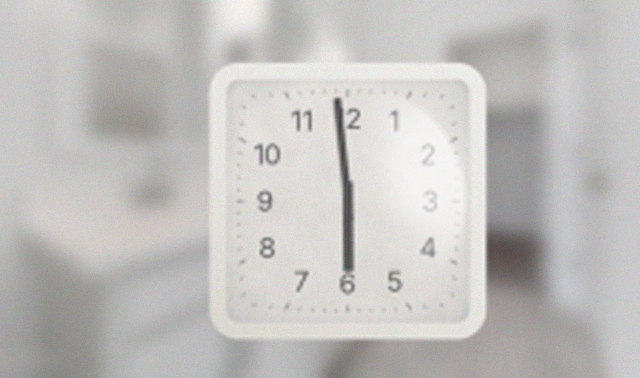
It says 5:59
